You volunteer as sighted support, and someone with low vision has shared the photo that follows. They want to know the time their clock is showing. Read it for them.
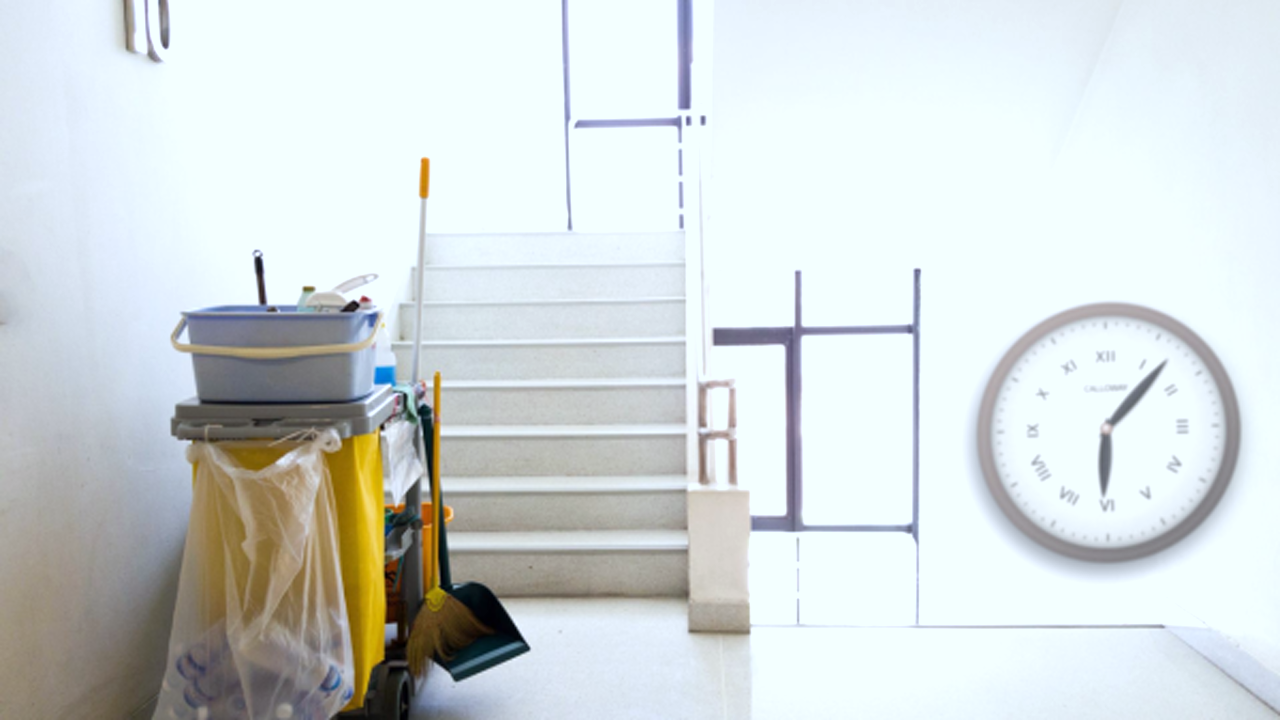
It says 6:07
